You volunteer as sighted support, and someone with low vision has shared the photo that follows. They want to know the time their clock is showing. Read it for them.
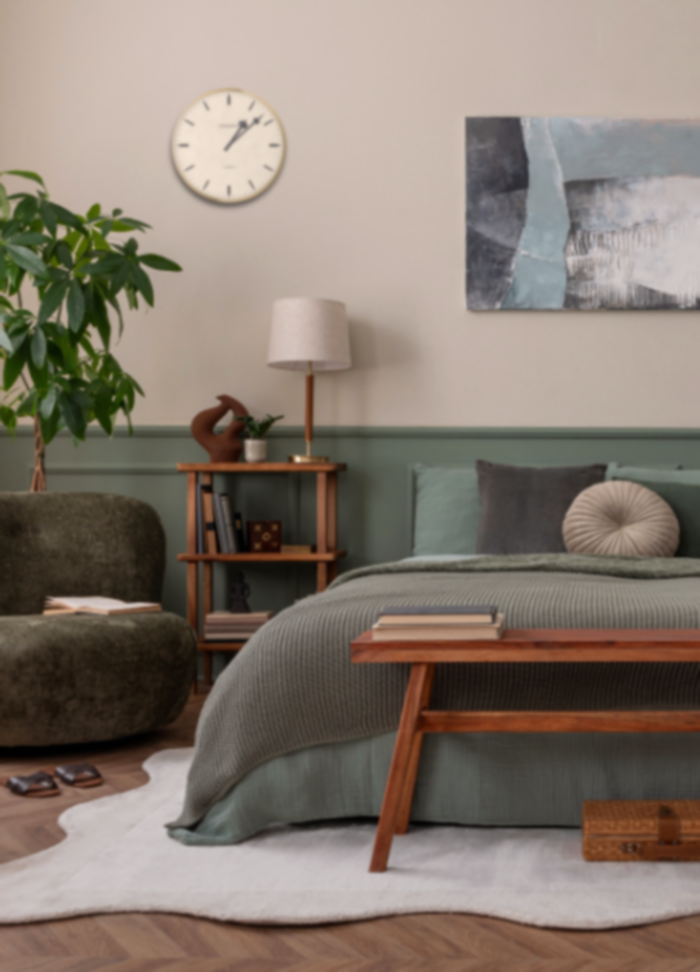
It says 1:08
